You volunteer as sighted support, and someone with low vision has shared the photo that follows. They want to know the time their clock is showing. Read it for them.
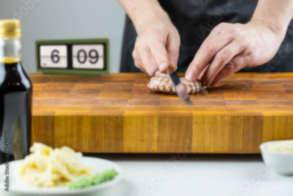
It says 6:09
